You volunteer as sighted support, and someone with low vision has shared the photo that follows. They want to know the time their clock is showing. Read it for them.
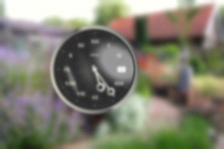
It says 5:24
